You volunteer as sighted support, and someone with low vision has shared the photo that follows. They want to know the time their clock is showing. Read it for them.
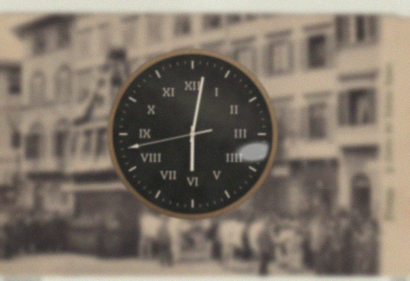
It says 6:01:43
